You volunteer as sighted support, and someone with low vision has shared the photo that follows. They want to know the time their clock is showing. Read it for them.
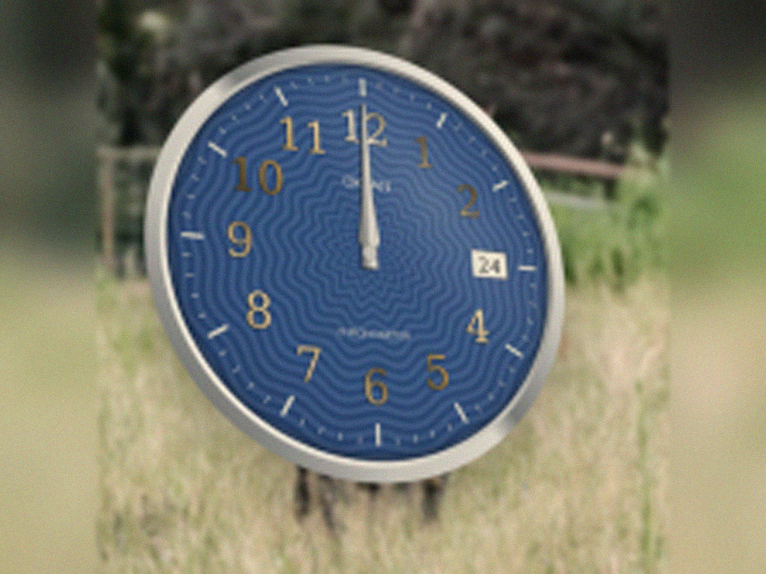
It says 12:00
